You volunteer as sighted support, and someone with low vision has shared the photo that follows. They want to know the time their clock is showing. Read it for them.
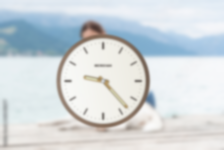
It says 9:23
